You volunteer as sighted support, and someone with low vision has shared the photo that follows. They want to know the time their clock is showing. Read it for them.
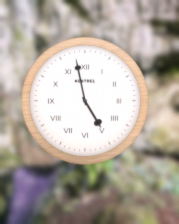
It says 4:58
